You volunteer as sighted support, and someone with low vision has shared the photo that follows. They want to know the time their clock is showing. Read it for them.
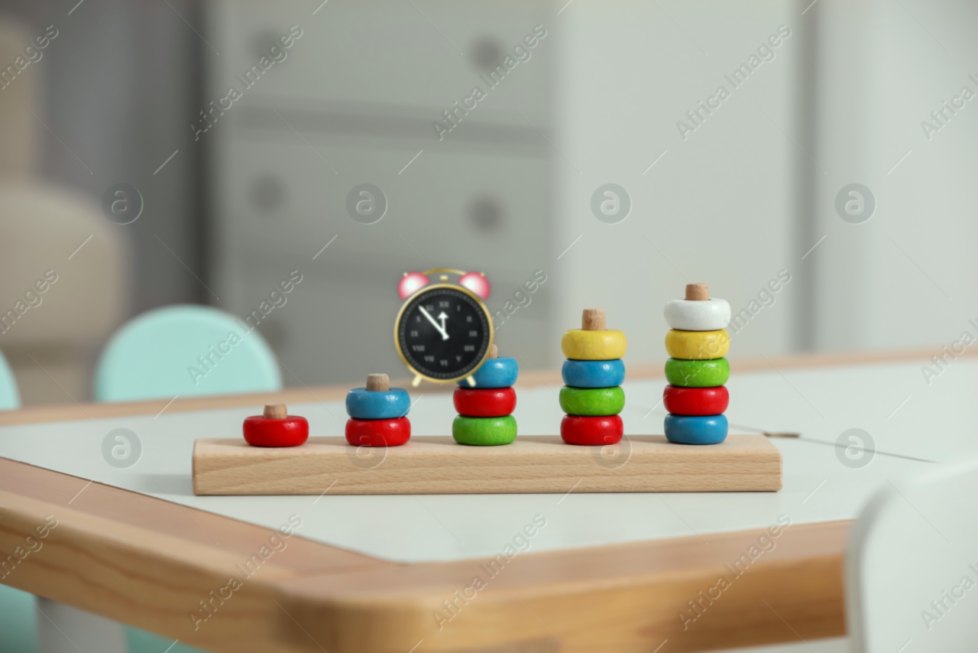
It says 11:53
